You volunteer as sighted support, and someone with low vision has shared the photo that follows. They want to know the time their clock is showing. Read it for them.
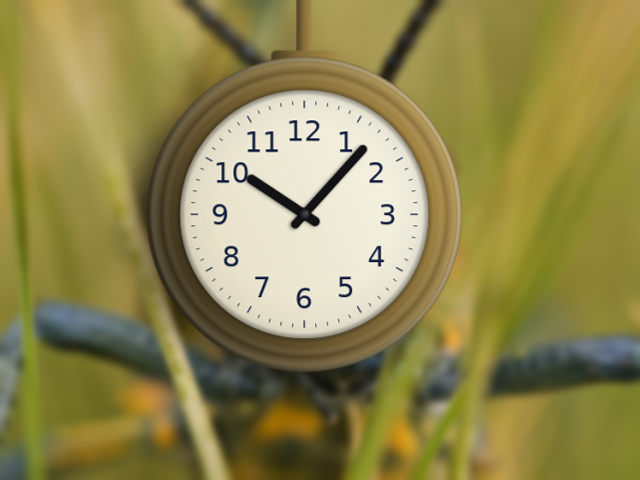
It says 10:07
